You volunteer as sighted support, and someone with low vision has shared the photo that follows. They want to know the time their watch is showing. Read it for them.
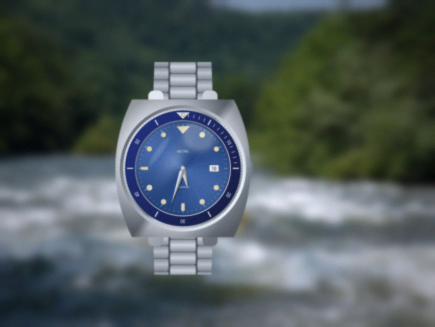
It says 5:33
